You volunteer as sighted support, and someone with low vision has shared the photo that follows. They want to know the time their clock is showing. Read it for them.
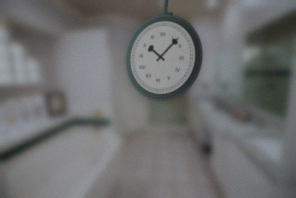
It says 10:07
